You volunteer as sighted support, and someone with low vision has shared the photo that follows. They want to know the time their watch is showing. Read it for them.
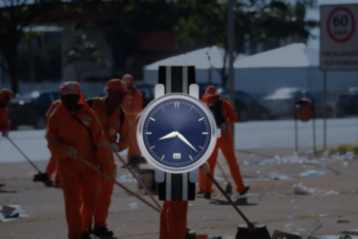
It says 8:22
